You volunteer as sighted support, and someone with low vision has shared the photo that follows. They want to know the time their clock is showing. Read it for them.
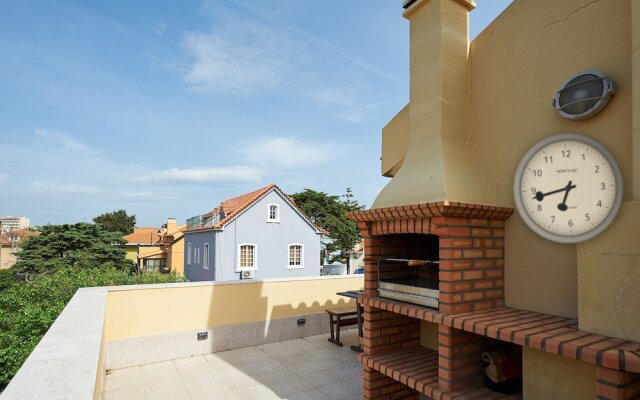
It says 6:43
